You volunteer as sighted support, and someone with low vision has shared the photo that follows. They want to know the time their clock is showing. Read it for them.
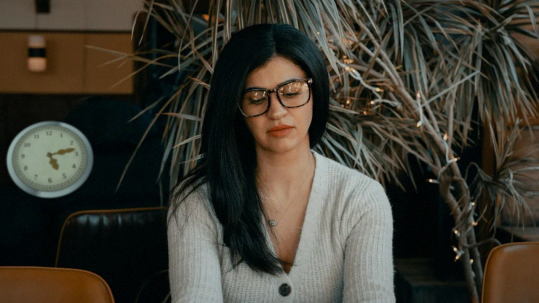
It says 5:13
